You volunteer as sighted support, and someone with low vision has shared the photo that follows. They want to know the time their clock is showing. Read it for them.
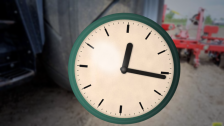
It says 12:16
